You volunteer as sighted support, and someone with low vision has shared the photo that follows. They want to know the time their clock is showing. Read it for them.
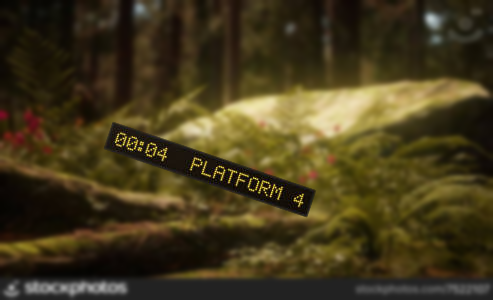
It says 0:04
